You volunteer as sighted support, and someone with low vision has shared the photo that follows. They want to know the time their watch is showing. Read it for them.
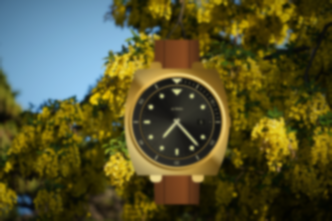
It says 7:23
